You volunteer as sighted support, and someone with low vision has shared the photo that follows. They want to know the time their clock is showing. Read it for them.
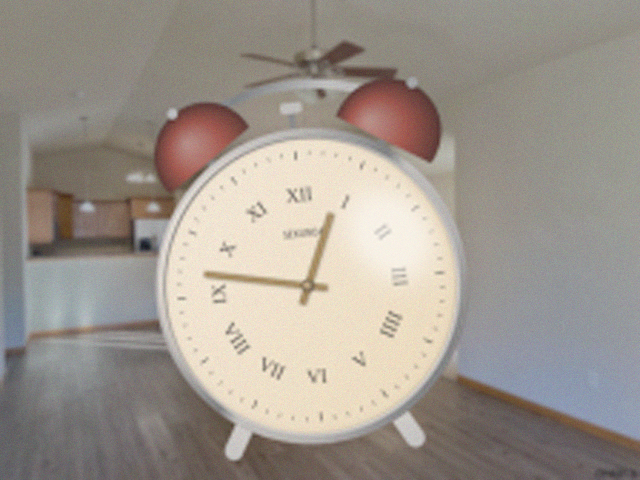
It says 12:47
